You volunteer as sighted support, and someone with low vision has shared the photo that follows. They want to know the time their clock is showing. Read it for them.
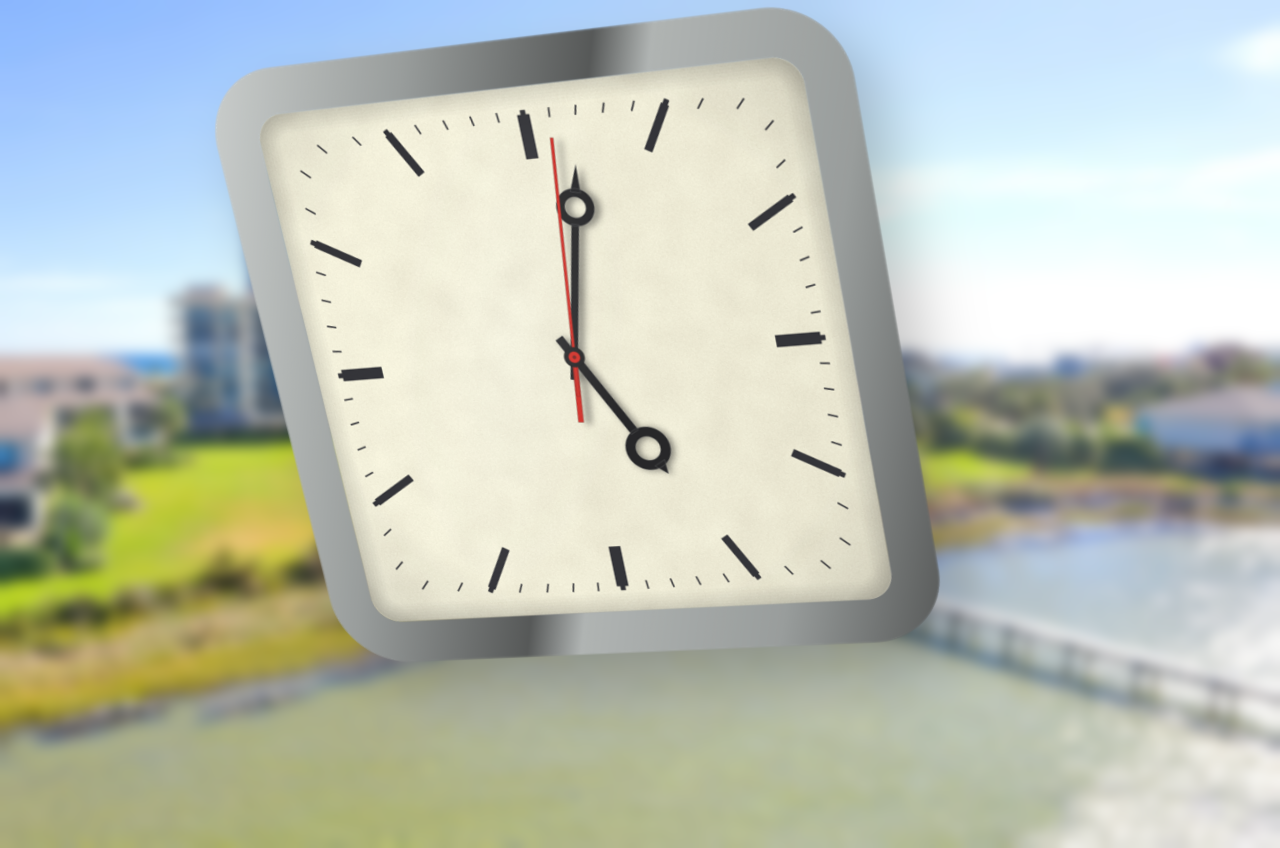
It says 5:02:01
